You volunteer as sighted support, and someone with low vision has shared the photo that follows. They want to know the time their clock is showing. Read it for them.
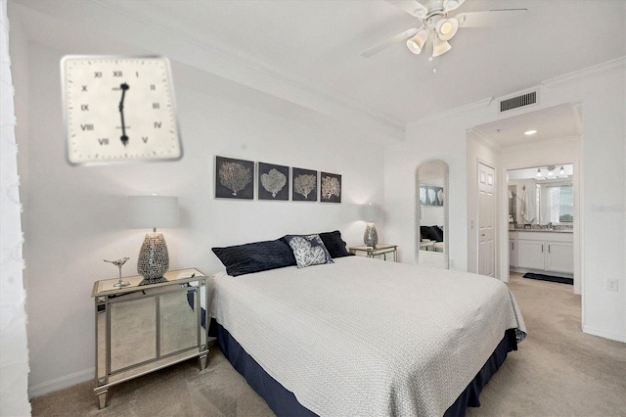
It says 12:30
